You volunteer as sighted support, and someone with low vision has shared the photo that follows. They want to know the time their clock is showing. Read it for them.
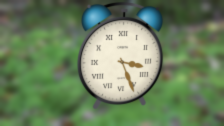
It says 3:26
